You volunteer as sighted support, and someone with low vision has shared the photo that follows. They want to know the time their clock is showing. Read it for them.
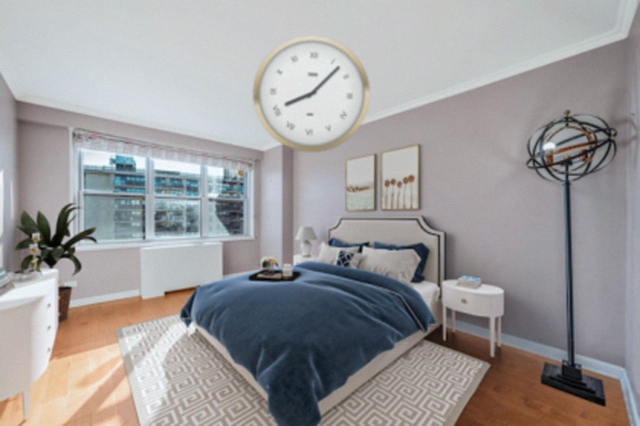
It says 8:07
